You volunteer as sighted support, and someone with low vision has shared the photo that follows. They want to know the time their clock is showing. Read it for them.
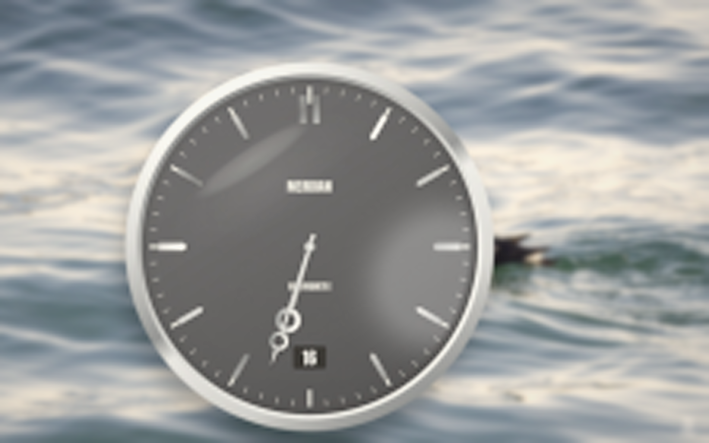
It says 6:33
